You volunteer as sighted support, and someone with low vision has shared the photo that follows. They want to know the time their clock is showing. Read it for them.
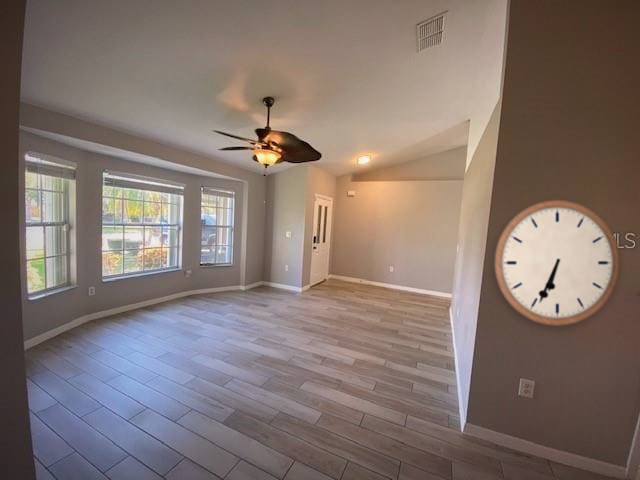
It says 6:34
